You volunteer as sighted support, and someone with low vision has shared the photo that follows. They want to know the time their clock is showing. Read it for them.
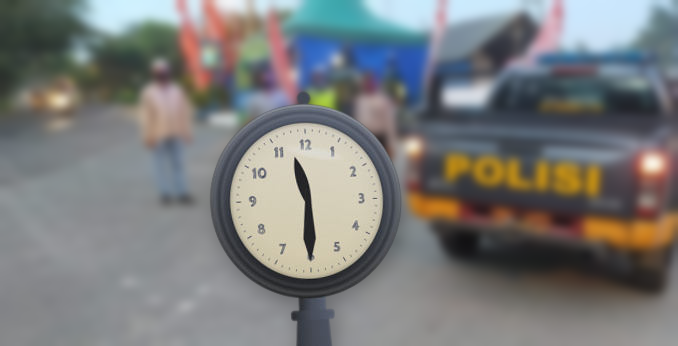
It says 11:30
